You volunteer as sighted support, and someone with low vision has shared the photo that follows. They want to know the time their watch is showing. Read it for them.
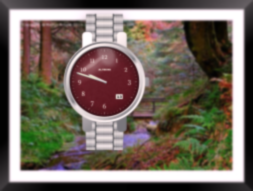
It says 9:48
